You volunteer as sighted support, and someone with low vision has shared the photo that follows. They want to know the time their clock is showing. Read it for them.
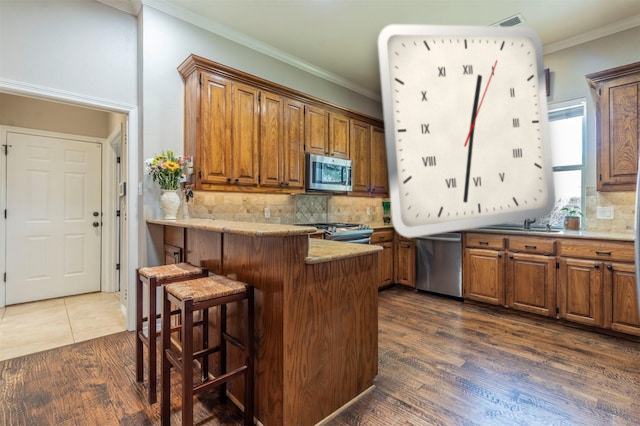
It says 12:32:05
